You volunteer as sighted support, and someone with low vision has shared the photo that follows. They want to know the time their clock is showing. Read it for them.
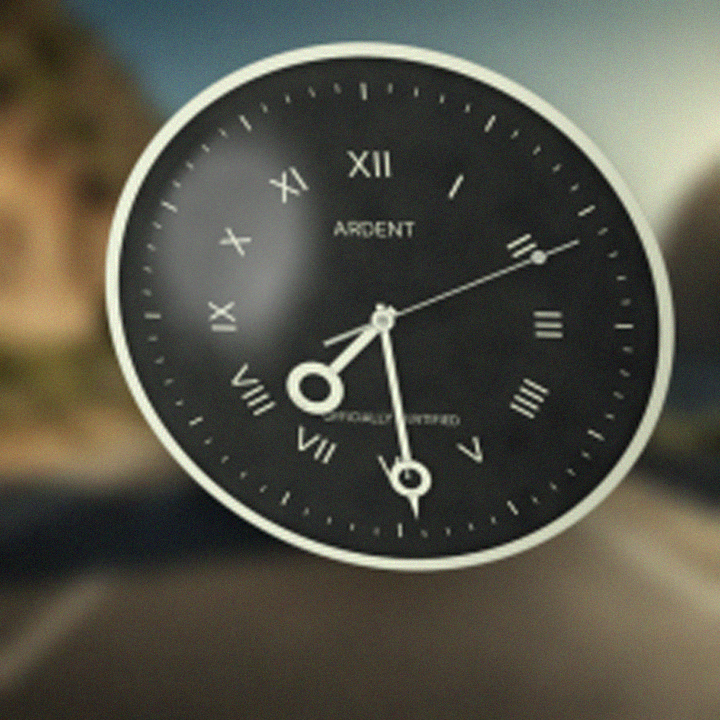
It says 7:29:11
